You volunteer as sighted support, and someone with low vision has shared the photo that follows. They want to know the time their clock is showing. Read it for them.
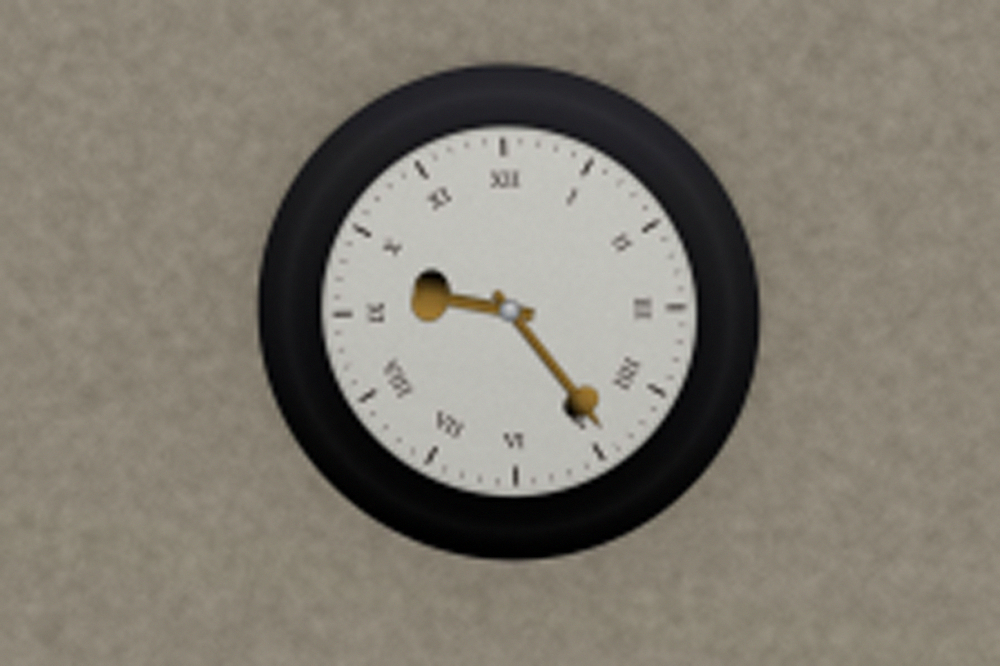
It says 9:24
